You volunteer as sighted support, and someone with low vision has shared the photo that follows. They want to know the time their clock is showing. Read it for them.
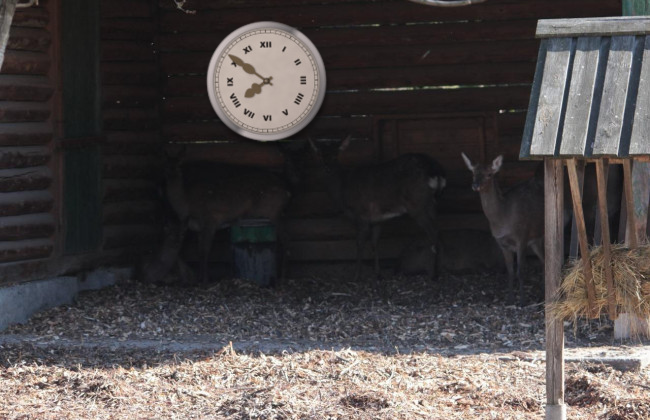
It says 7:51
